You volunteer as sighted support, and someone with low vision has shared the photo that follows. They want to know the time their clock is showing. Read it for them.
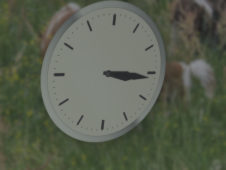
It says 3:16
